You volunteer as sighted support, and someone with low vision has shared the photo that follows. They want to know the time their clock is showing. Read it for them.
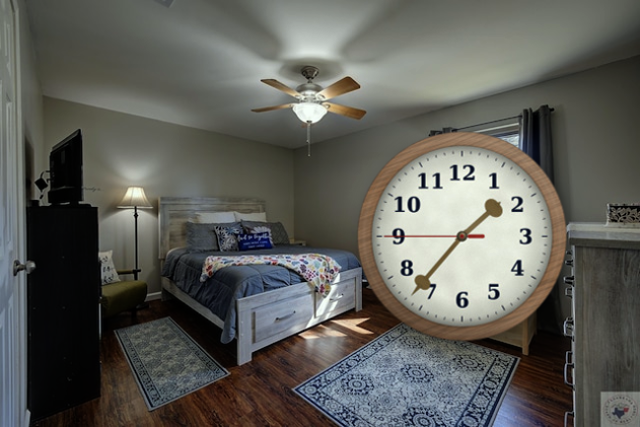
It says 1:36:45
